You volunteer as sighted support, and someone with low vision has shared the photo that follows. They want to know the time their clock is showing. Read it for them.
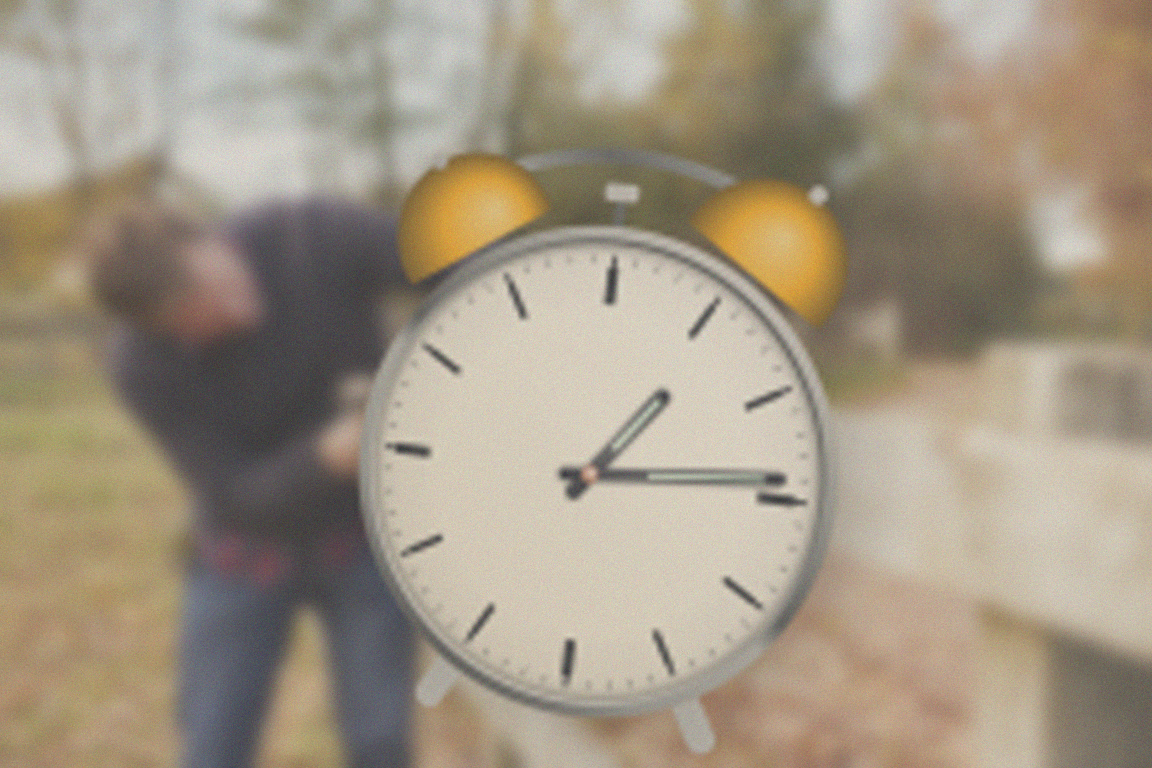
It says 1:14
